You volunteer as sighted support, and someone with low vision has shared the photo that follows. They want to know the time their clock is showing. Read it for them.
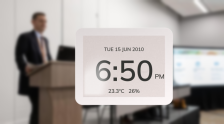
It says 6:50
